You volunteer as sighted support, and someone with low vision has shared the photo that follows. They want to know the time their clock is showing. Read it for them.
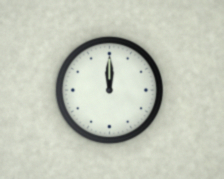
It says 12:00
